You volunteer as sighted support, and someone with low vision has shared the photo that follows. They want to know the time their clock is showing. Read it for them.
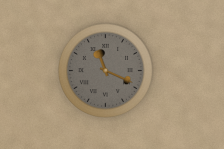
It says 11:19
